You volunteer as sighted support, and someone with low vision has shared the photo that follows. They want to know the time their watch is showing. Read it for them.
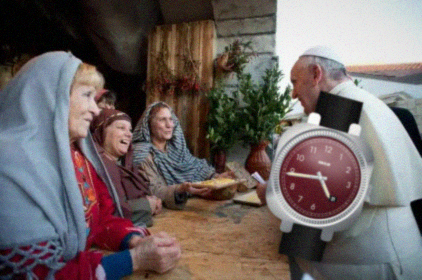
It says 4:44
